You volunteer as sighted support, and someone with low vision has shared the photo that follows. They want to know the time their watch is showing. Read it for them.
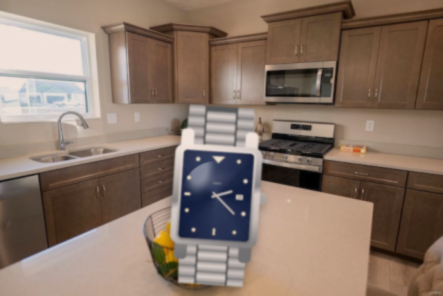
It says 2:22
